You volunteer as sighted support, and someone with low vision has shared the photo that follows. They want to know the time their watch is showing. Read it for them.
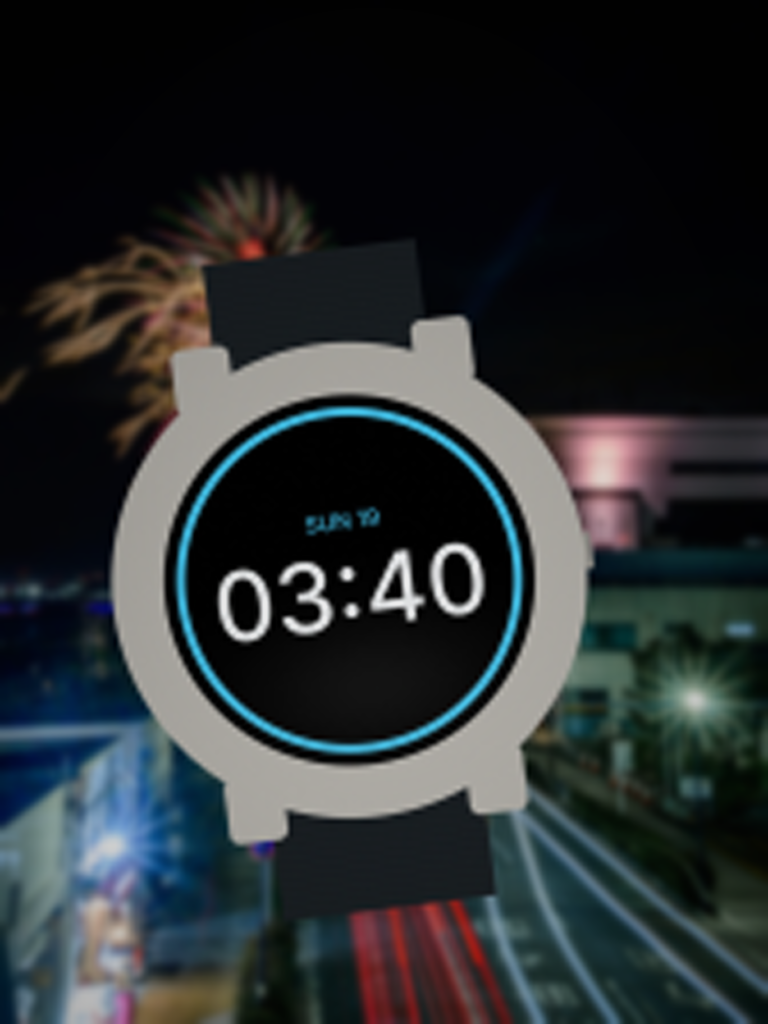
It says 3:40
